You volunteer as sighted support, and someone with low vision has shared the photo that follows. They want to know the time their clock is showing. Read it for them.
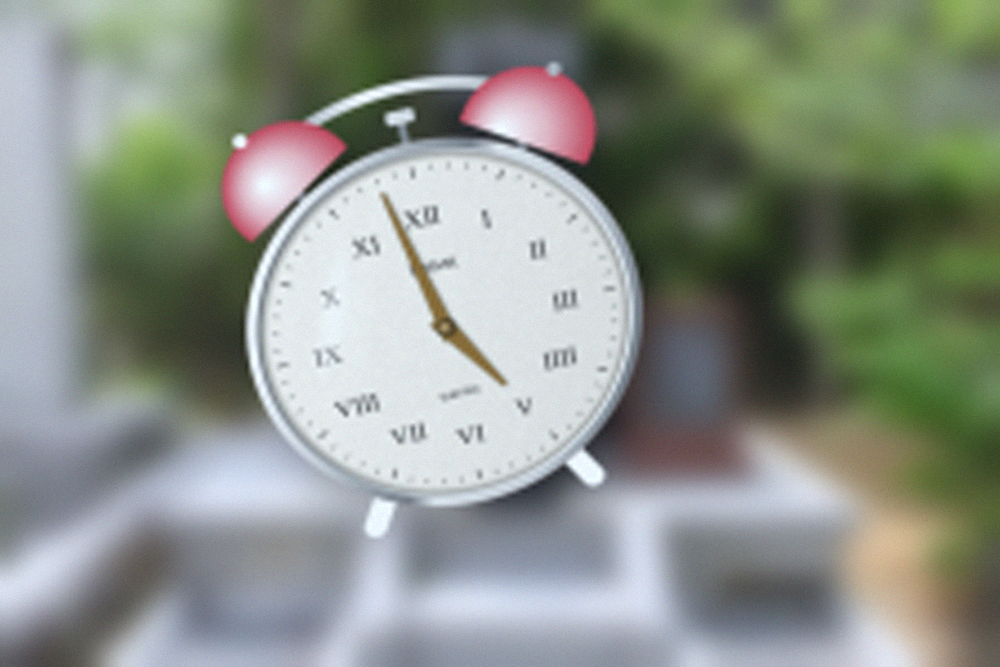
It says 4:58
